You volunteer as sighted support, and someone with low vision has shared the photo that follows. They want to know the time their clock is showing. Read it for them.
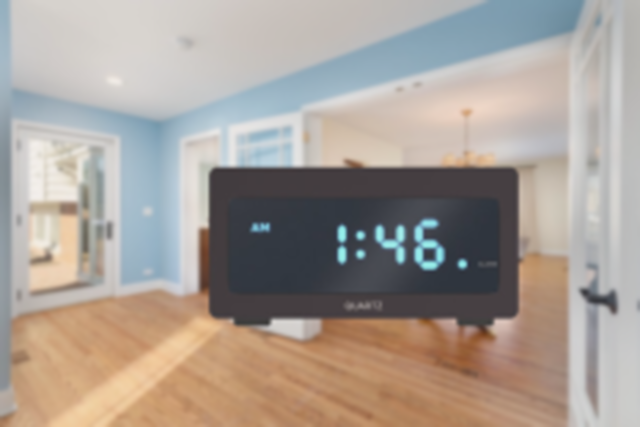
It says 1:46
